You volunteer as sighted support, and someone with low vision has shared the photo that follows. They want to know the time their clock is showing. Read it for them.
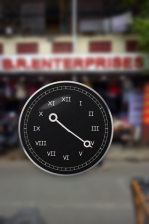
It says 10:21
